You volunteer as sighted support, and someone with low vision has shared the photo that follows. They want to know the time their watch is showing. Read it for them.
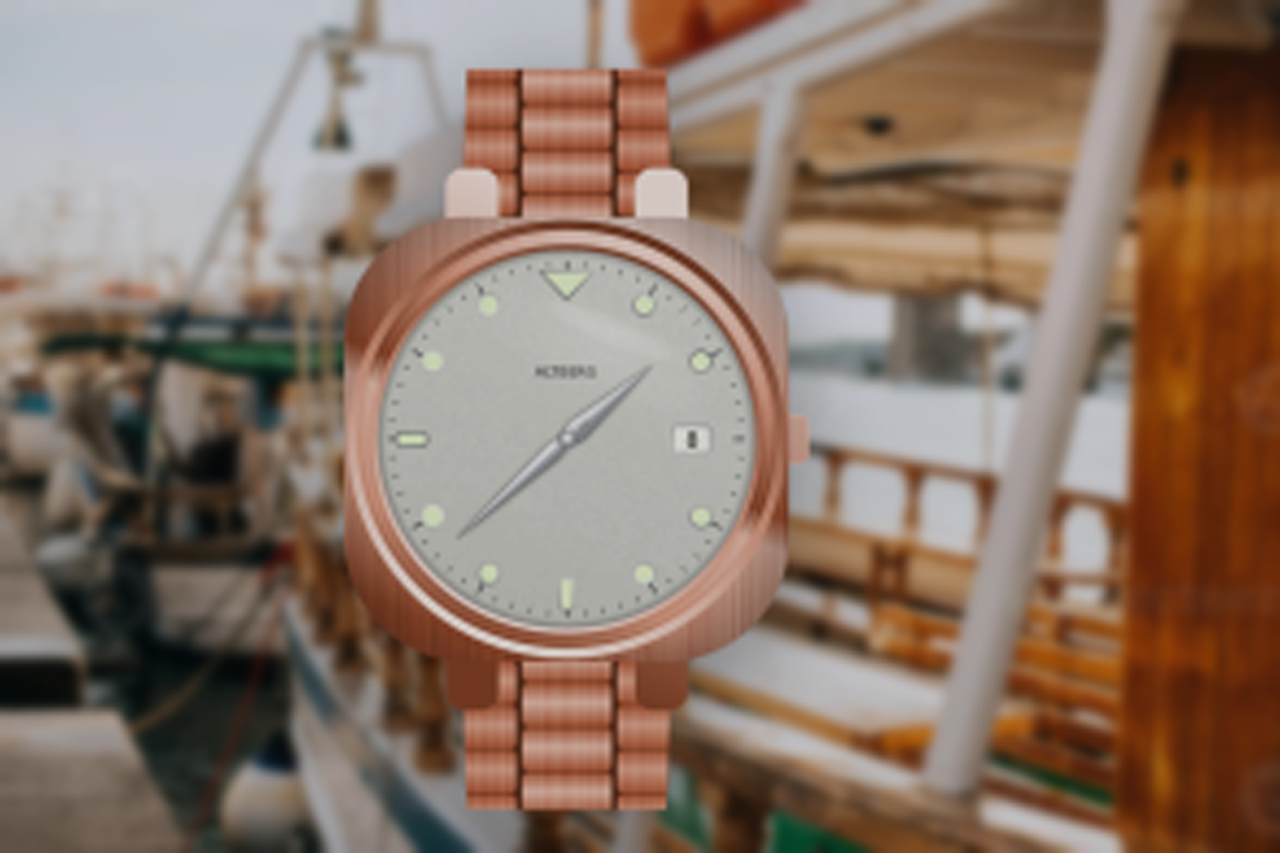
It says 1:38
